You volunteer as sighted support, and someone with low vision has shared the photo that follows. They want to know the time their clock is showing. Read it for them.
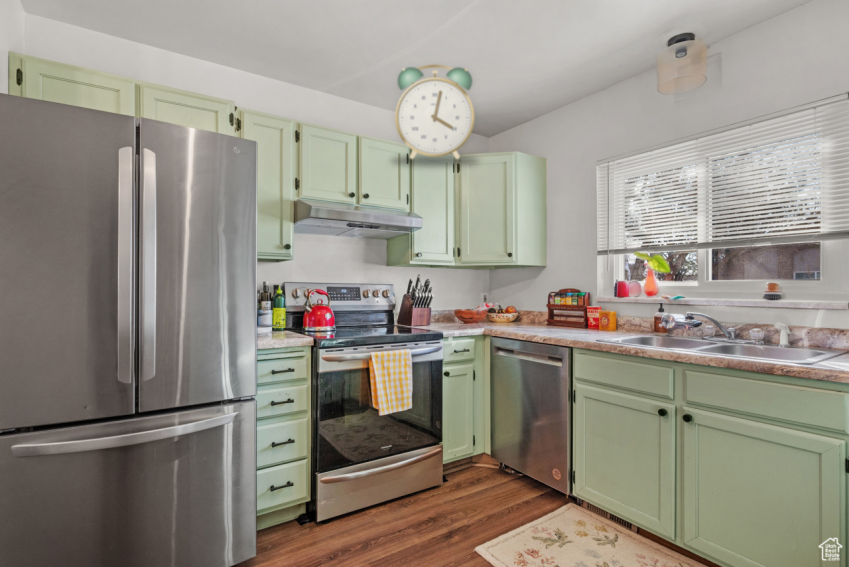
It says 4:02
